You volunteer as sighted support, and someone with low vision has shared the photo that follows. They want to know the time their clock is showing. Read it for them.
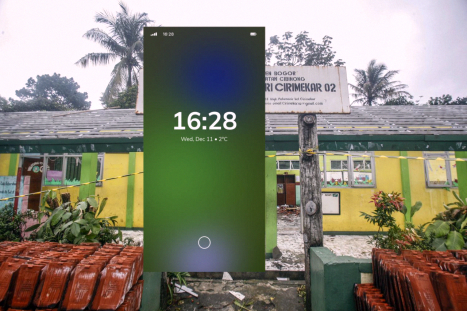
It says 16:28
